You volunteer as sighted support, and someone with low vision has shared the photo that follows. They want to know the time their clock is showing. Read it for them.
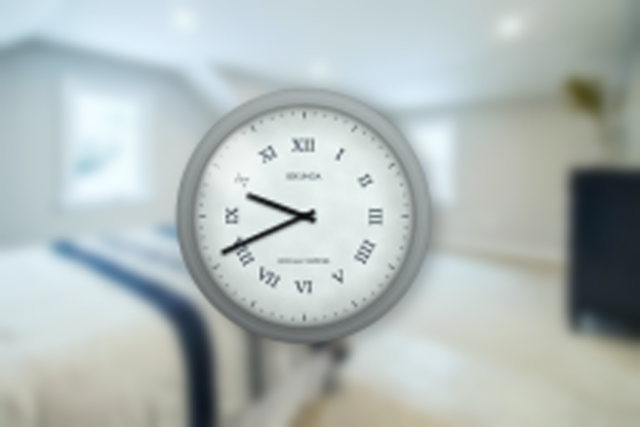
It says 9:41
